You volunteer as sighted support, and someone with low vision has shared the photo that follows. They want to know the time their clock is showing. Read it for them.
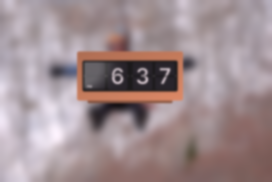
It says 6:37
